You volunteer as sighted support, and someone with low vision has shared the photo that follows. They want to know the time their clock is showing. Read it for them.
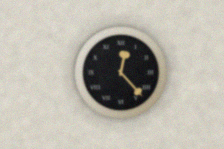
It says 12:23
